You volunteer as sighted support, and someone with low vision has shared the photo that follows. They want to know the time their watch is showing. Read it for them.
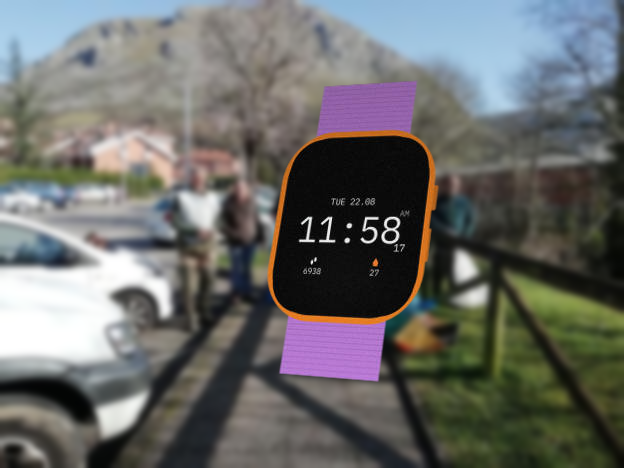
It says 11:58:17
